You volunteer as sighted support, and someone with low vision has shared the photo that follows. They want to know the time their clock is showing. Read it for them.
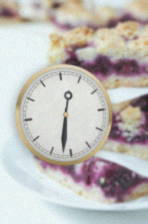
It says 12:32
